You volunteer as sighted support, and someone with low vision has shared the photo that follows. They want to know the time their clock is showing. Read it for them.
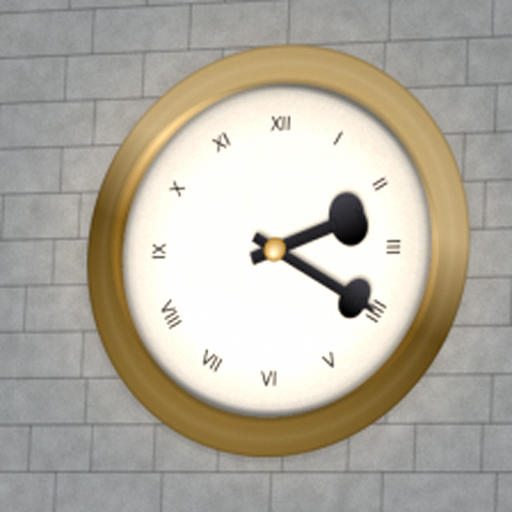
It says 2:20
